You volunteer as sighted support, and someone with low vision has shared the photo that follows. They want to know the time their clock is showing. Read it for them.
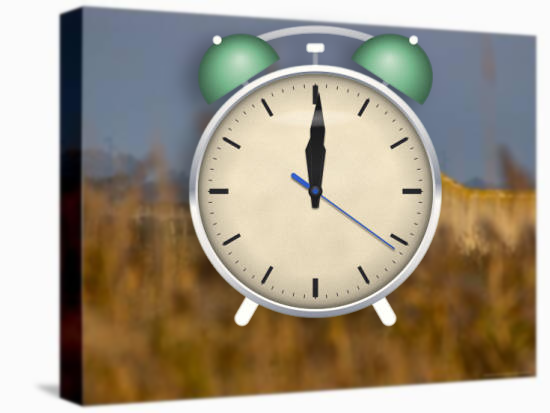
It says 12:00:21
